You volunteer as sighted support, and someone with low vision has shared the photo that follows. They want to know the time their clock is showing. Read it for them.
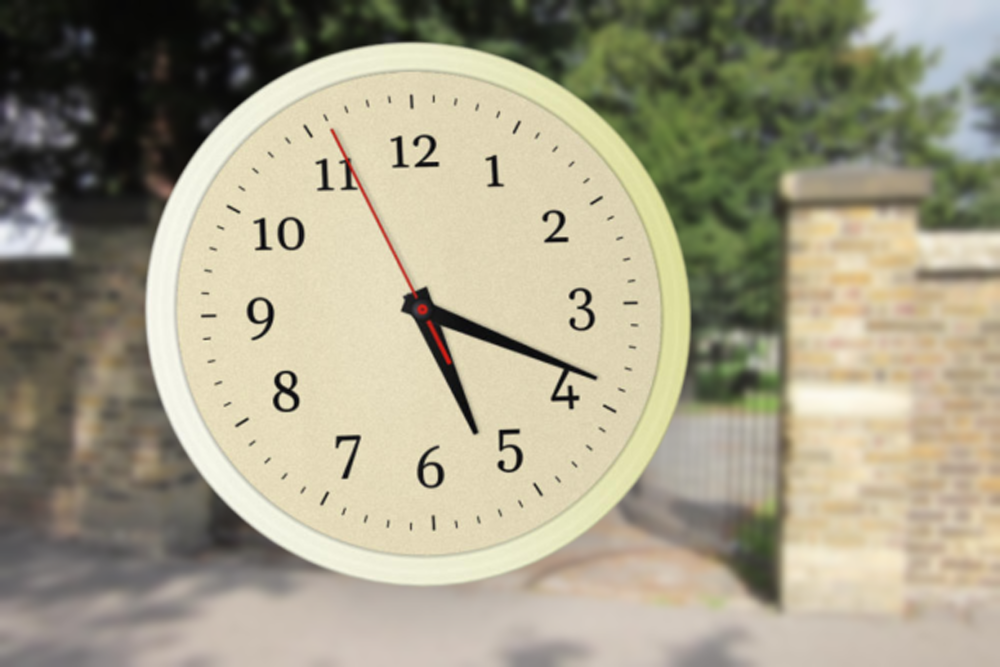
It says 5:18:56
